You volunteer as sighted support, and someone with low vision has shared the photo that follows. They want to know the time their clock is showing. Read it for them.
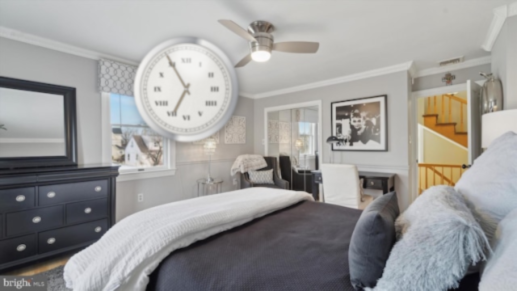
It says 6:55
